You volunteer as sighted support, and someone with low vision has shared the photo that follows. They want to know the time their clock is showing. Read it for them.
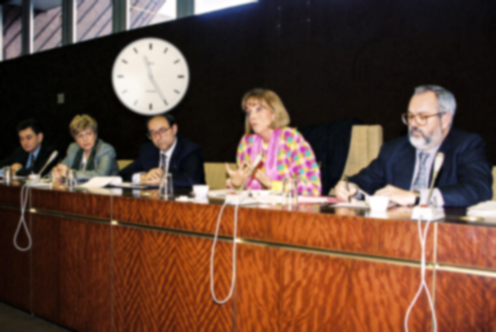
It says 11:25
